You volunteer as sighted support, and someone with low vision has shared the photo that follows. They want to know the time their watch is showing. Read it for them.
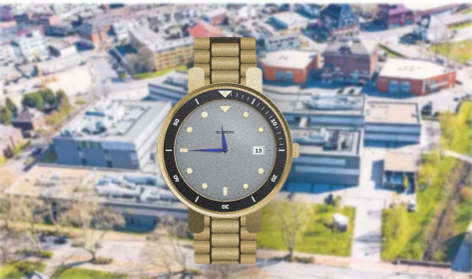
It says 11:45
